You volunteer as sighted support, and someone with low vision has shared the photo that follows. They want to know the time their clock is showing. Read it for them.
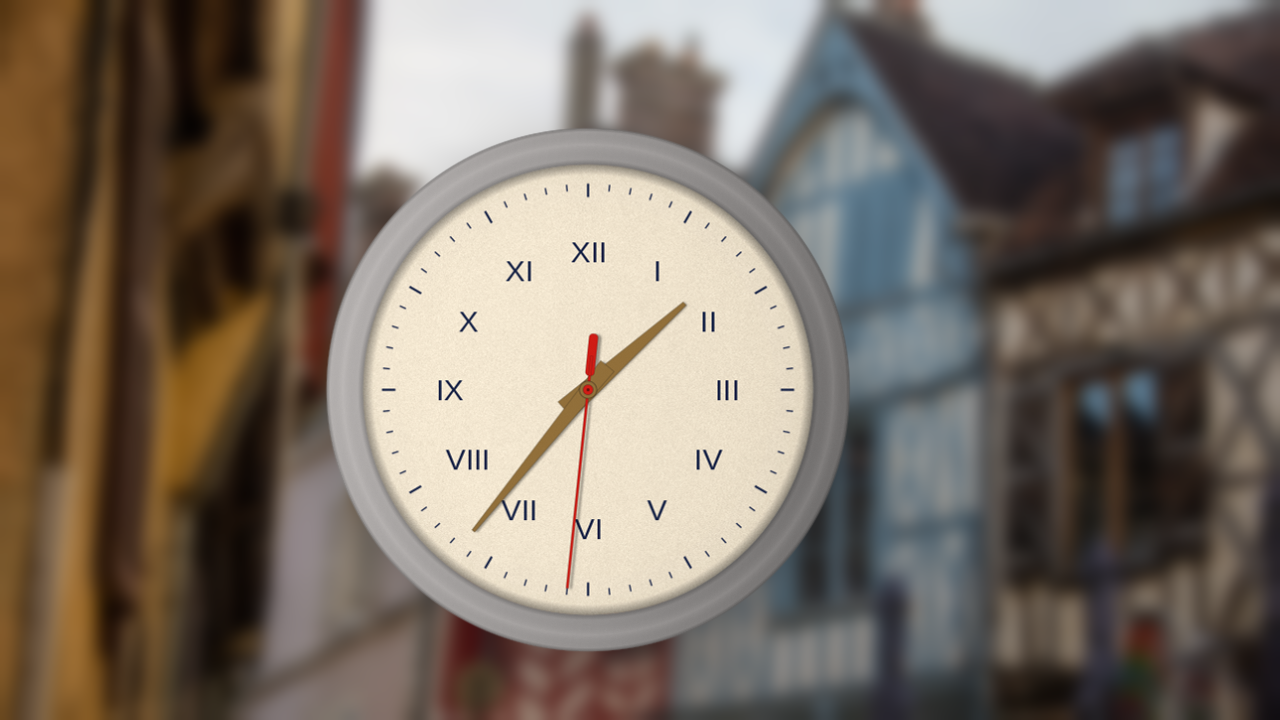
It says 1:36:31
